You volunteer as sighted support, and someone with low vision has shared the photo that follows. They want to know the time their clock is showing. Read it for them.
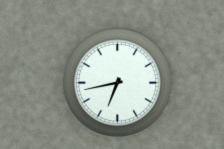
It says 6:43
